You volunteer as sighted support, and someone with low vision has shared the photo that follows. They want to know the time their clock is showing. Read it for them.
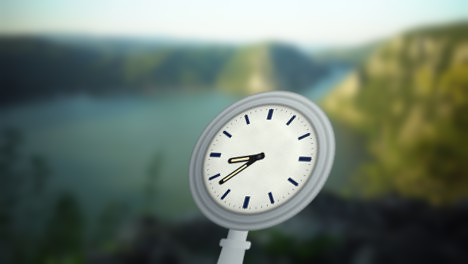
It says 8:38
